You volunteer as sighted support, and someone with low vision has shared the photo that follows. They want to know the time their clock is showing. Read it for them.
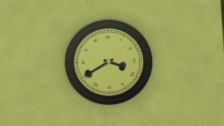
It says 3:40
